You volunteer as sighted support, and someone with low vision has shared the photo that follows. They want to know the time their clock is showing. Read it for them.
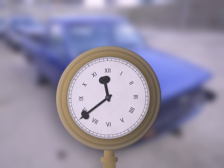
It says 11:39
